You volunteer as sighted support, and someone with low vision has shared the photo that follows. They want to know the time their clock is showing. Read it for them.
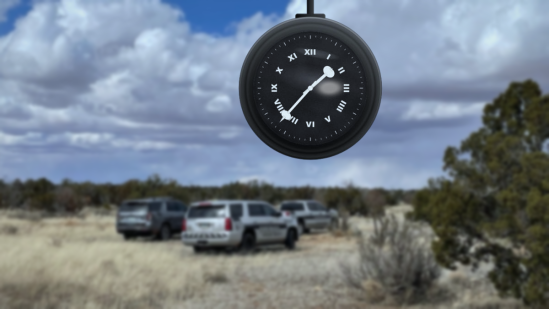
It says 1:37
